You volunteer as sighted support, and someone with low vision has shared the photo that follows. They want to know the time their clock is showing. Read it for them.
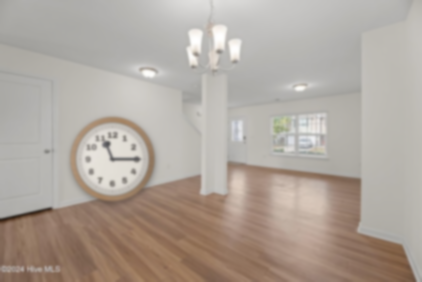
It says 11:15
